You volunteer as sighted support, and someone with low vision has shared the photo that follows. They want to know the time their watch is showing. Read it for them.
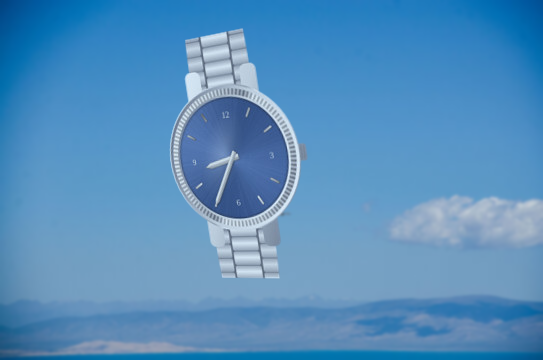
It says 8:35
